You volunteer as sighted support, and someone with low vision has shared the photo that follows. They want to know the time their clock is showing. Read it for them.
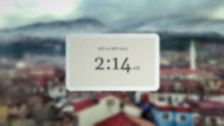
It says 2:14
